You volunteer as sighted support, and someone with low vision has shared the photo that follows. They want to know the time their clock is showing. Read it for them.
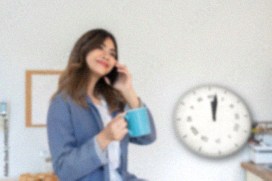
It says 12:02
